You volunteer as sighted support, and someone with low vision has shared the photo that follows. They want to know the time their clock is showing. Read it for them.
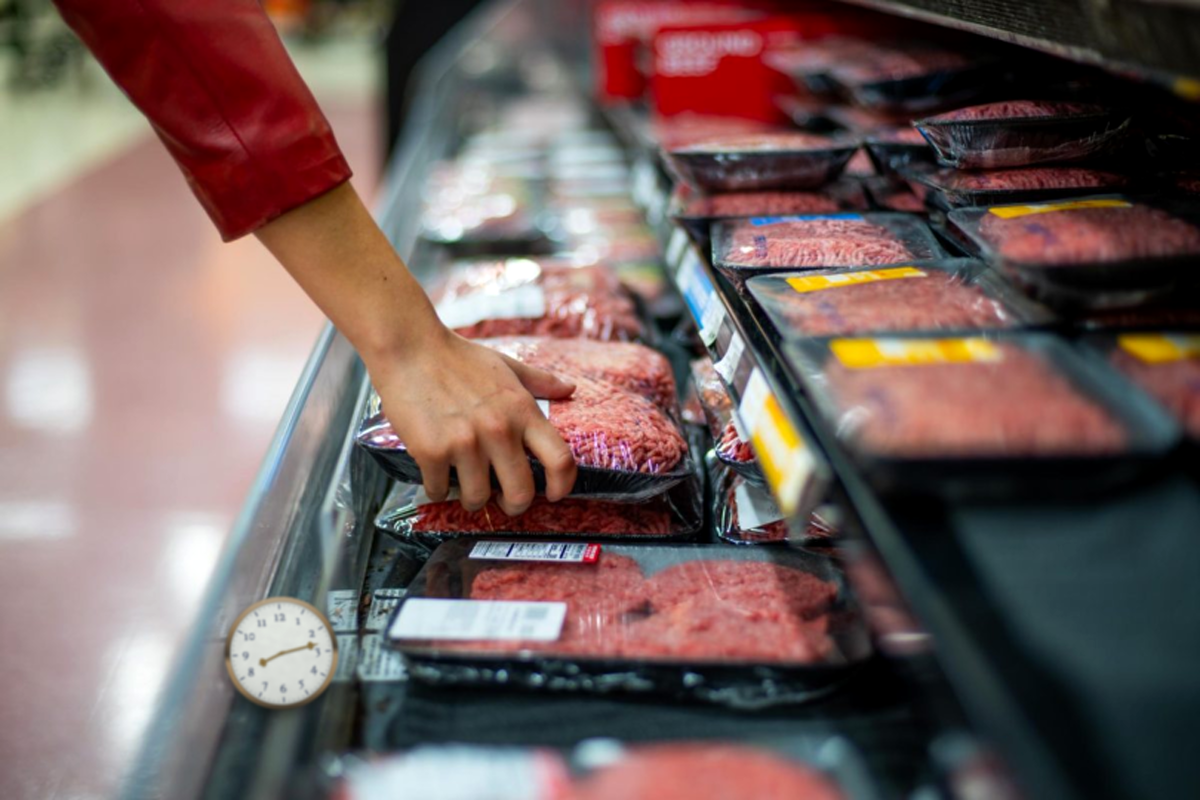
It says 8:13
